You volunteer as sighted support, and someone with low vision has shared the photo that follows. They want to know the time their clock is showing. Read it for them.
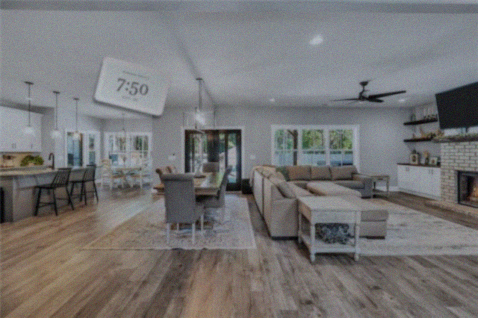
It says 7:50
